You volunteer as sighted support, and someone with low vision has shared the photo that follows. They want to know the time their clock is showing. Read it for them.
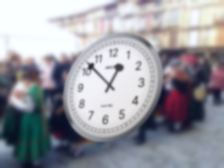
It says 12:52
